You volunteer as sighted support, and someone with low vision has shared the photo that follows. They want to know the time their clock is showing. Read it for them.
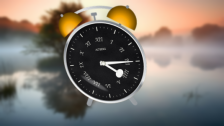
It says 4:15
